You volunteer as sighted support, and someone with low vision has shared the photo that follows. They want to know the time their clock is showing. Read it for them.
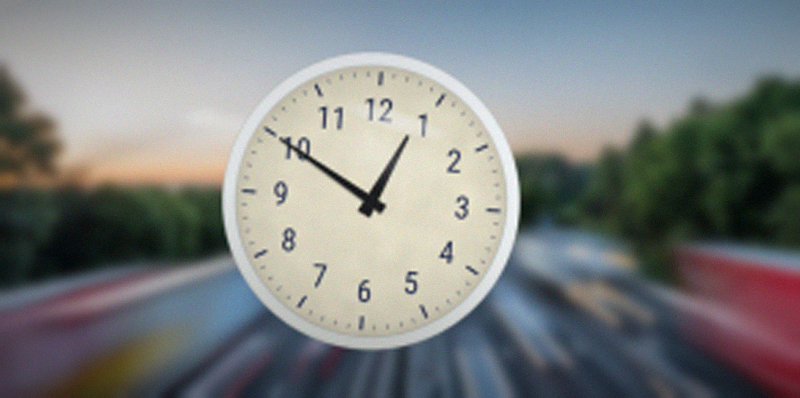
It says 12:50
